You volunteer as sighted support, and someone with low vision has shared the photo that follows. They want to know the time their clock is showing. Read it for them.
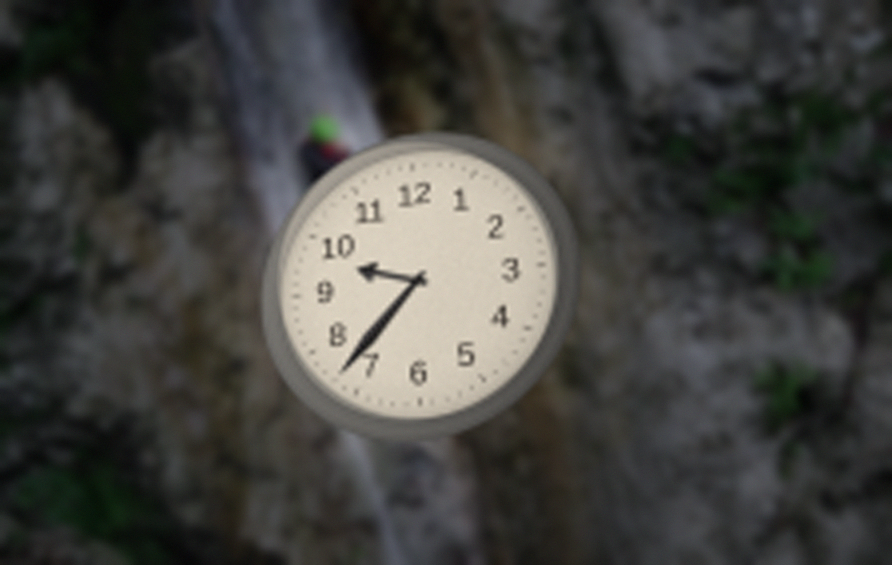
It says 9:37
